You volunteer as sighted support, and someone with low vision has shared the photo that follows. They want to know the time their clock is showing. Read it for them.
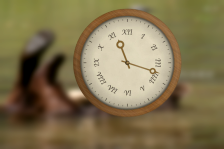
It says 11:18
